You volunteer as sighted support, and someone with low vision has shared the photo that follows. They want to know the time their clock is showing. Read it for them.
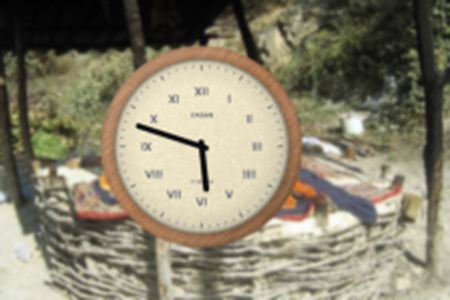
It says 5:48
